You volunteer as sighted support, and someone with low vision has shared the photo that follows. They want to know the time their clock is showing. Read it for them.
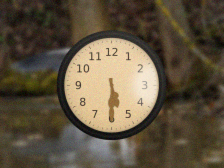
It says 5:30
